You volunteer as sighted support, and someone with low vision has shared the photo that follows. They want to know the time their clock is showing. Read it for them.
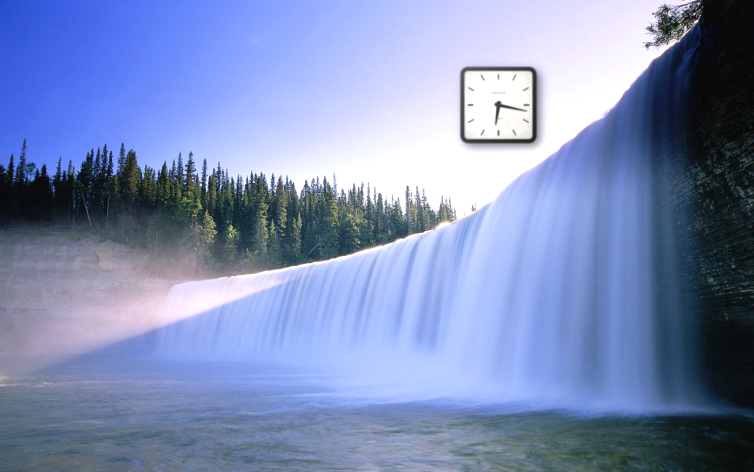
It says 6:17
